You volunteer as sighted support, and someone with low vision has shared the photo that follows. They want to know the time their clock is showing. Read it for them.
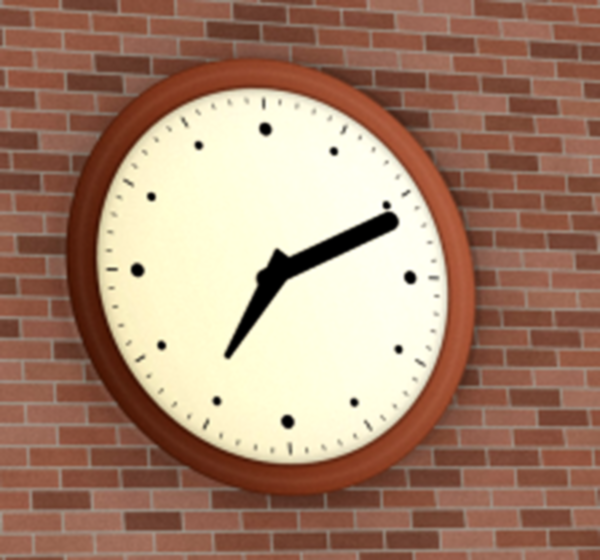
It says 7:11
